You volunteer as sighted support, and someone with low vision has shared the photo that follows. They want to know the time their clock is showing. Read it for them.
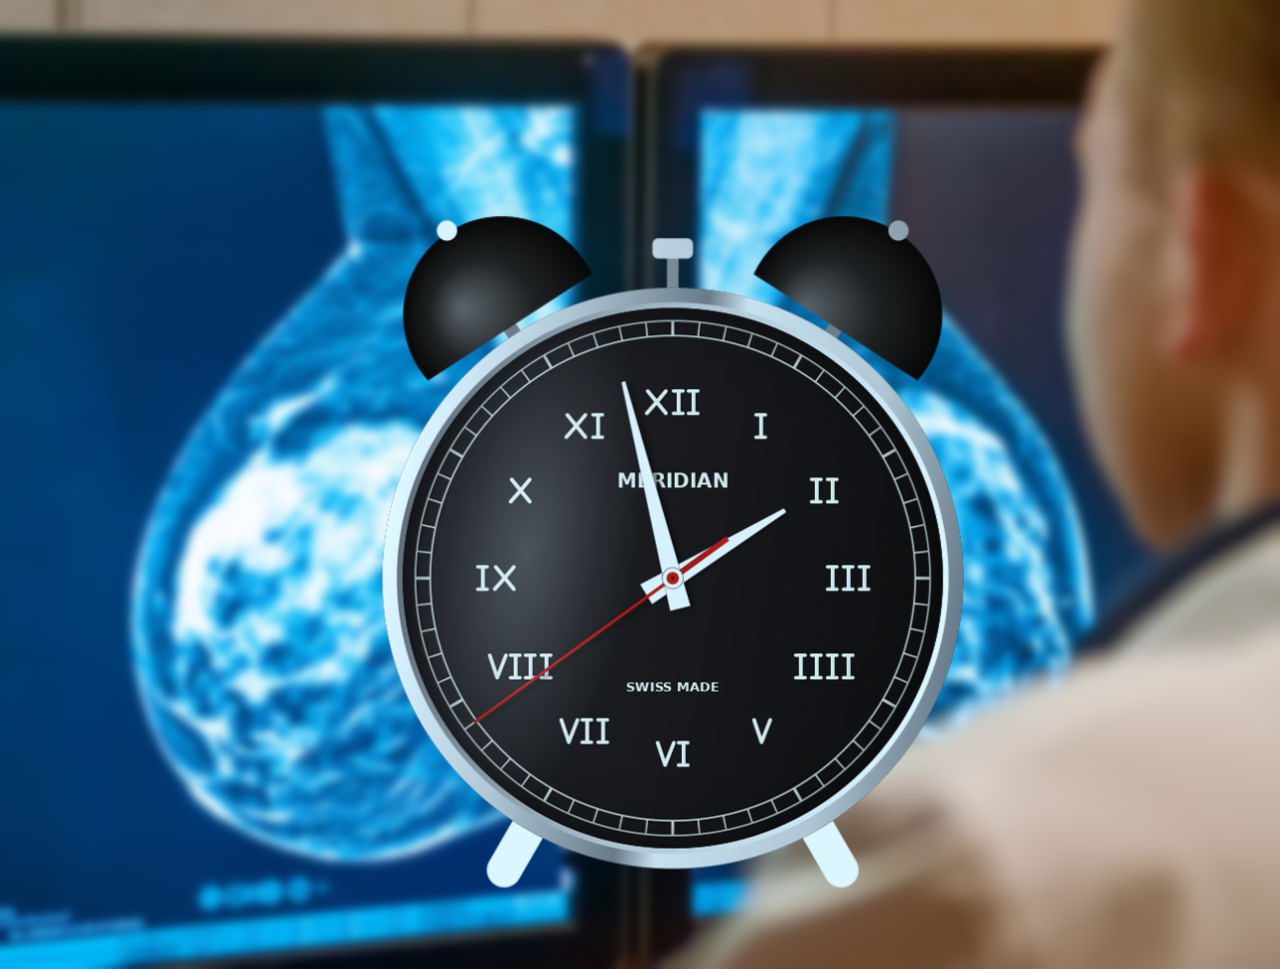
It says 1:57:39
